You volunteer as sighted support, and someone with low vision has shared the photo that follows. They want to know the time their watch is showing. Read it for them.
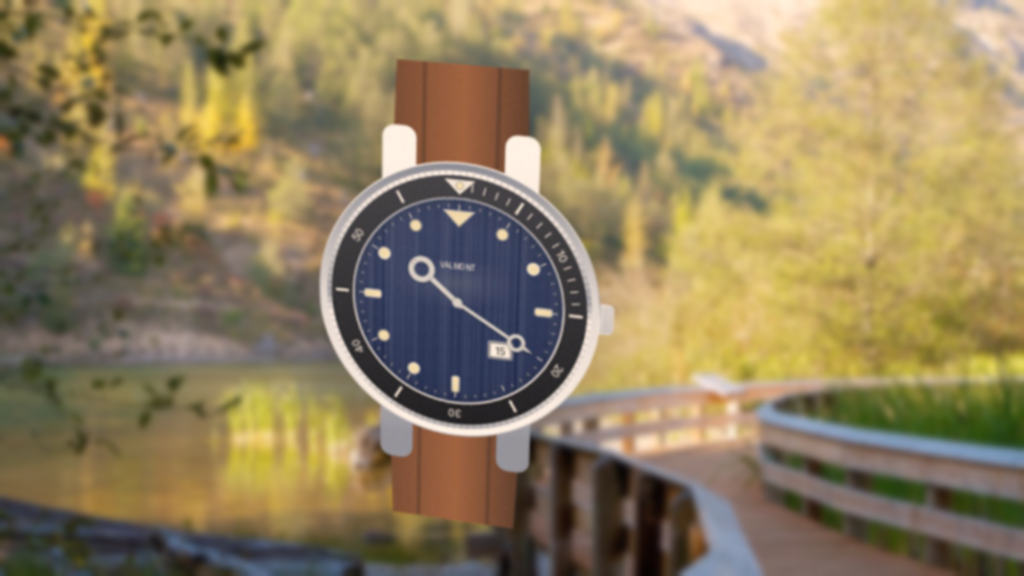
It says 10:20
